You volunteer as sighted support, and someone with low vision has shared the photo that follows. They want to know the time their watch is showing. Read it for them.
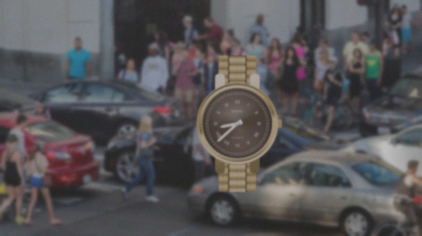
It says 8:38
